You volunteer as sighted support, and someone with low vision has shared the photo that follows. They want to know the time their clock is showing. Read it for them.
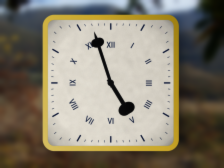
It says 4:57
